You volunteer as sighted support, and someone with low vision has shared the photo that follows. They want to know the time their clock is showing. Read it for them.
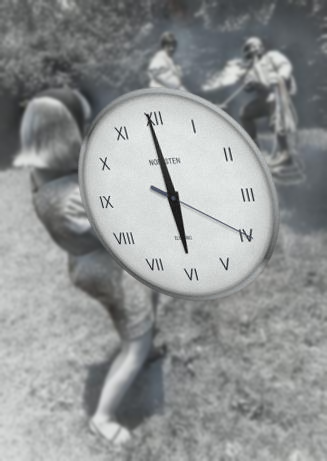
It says 5:59:20
